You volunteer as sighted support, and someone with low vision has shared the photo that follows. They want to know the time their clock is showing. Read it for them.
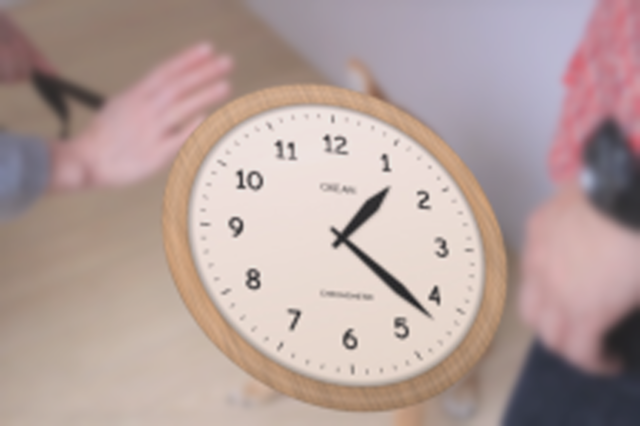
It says 1:22
